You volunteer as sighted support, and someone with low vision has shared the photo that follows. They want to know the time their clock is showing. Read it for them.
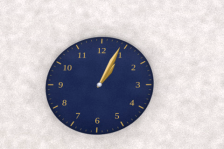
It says 1:04
